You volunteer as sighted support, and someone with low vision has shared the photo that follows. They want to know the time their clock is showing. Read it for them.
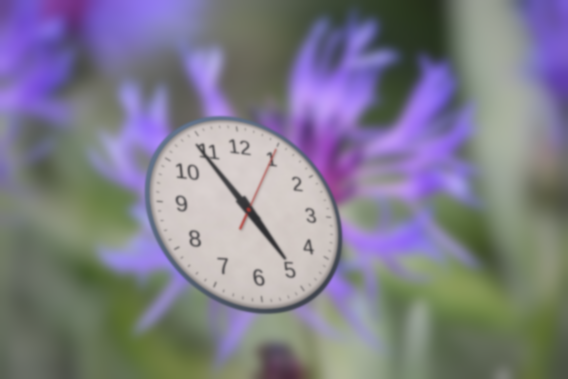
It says 4:54:05
